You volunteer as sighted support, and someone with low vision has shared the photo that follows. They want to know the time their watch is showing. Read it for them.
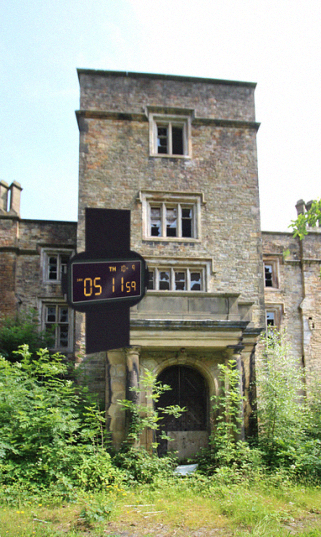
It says 5:11:59
